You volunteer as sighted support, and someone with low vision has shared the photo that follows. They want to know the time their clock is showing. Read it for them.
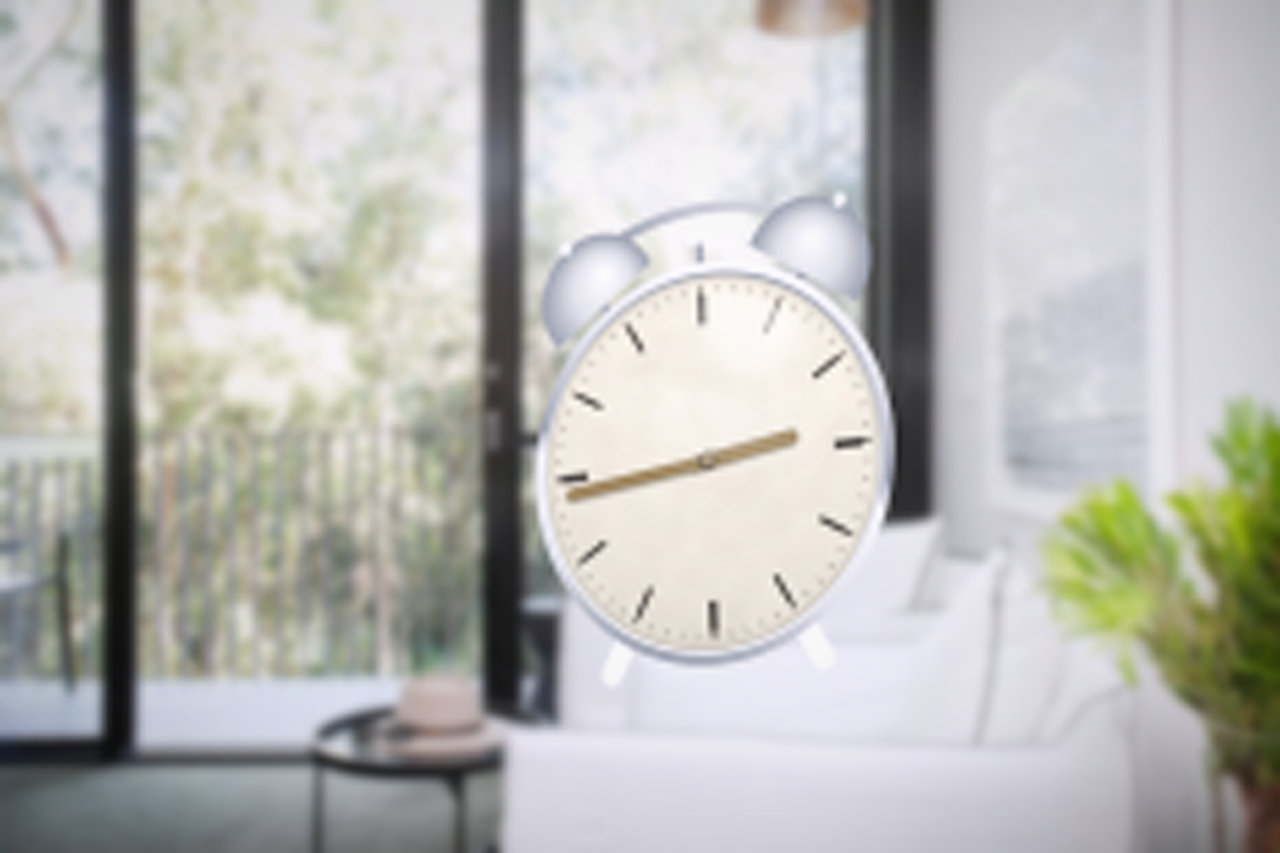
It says 2:44
